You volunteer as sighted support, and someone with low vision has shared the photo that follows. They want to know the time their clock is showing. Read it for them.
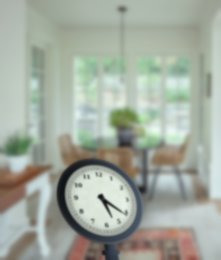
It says 5:21
